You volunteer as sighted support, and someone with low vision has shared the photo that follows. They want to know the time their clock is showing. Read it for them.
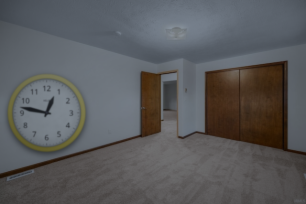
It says 12:47
